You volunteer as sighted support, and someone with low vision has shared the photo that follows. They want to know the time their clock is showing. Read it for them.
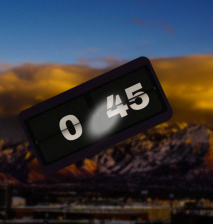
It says 0:45
